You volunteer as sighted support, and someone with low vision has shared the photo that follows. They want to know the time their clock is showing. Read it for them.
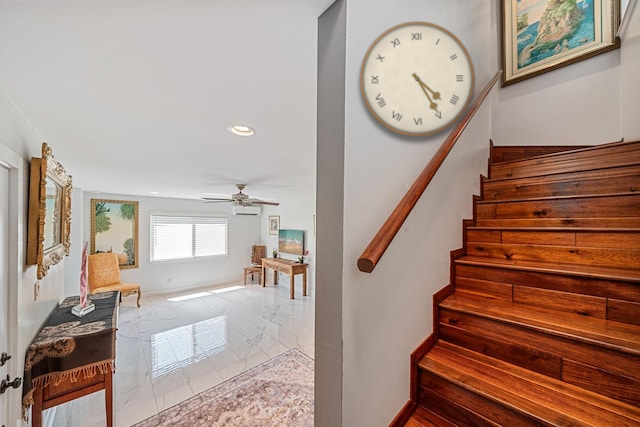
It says 4:25
